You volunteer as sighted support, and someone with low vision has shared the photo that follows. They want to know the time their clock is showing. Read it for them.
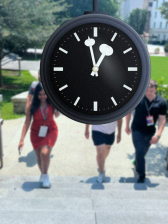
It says 12:58
